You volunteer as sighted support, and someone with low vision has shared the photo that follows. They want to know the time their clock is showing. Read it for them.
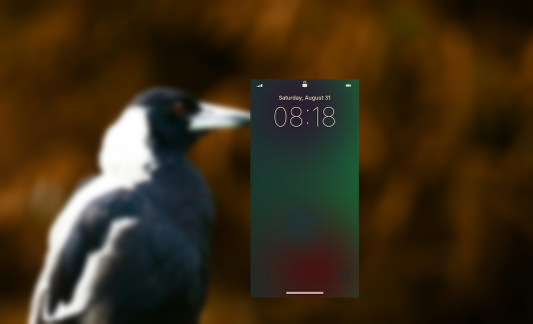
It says 8:18
